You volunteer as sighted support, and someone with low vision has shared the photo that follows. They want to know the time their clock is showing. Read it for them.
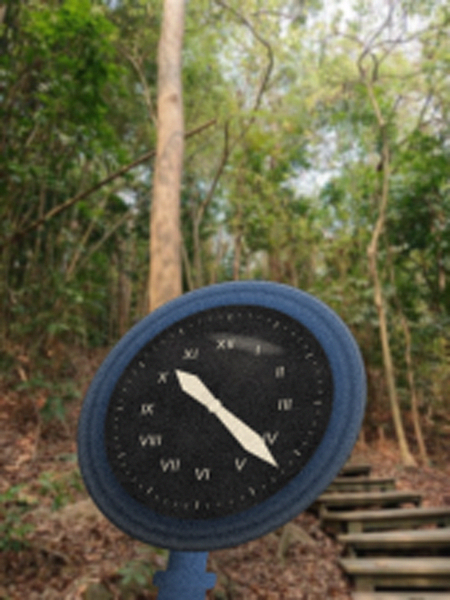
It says 10:22
